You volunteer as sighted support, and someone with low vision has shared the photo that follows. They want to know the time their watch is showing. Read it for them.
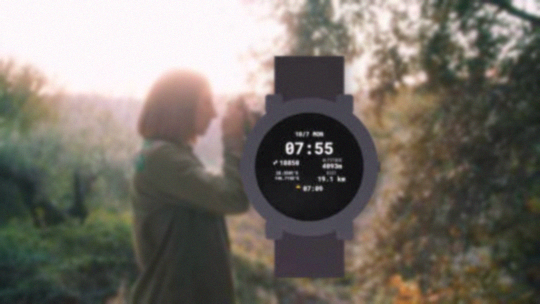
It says 7:55
